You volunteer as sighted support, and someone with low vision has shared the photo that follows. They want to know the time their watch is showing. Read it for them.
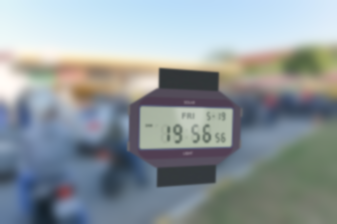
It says 19:56
